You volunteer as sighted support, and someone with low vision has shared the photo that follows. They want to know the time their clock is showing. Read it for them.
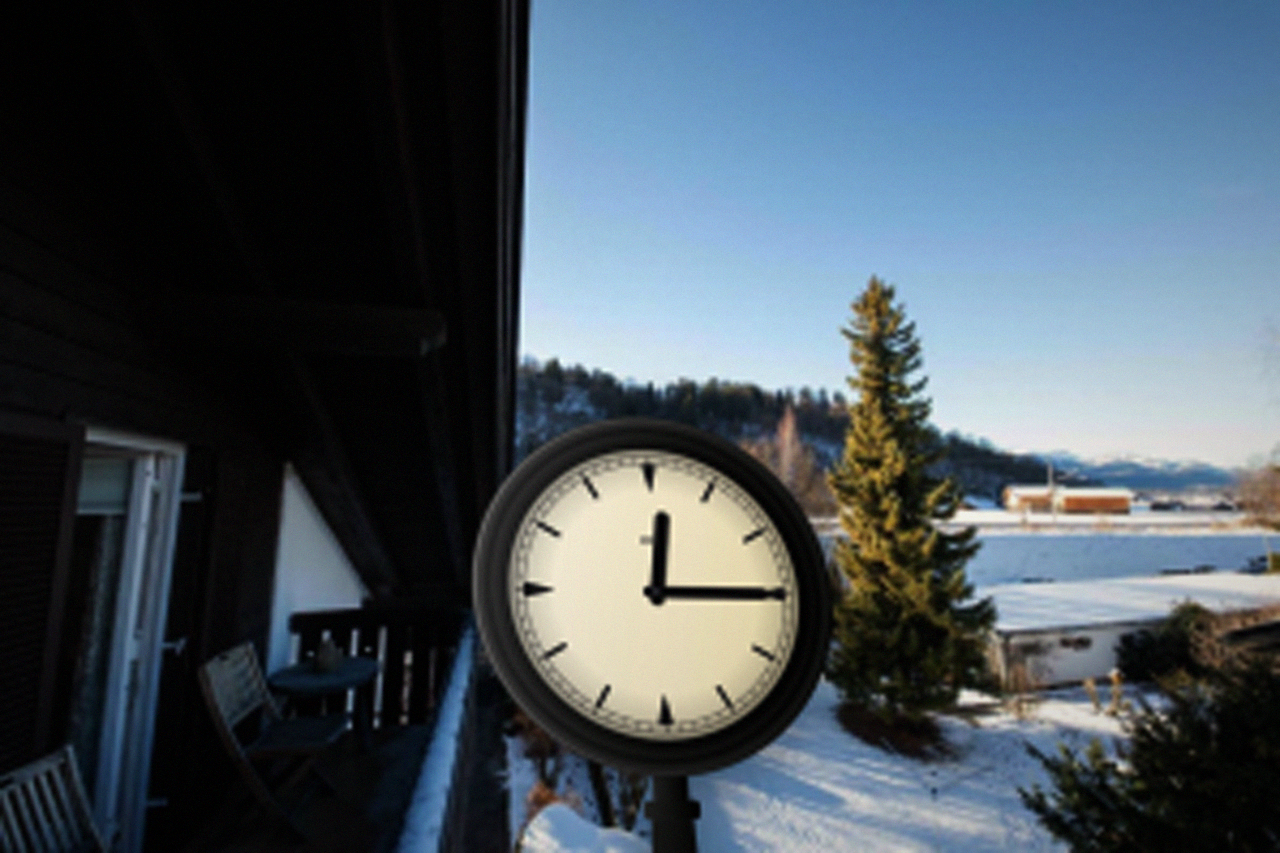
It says 12:15
